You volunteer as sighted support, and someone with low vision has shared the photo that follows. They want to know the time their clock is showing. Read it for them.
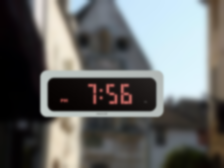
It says 7:56
